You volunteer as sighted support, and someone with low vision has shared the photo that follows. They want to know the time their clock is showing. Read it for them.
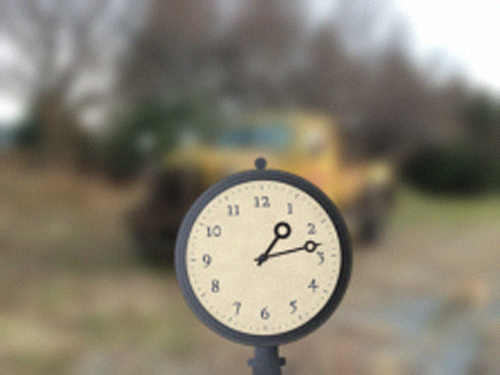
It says 1:13
